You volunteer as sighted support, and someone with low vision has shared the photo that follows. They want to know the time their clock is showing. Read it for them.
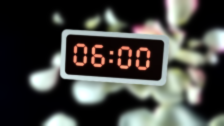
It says 6:00
